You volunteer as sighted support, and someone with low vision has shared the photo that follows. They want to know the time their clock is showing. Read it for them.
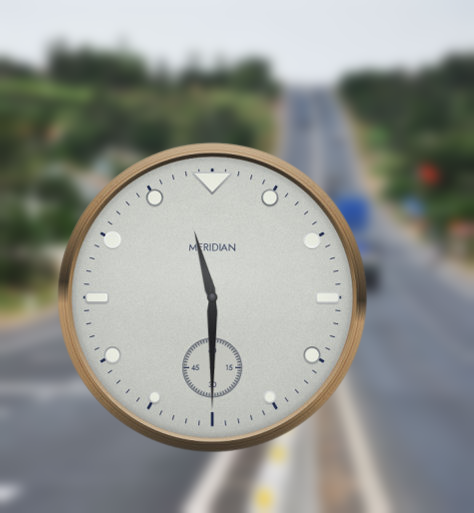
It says 11:30
